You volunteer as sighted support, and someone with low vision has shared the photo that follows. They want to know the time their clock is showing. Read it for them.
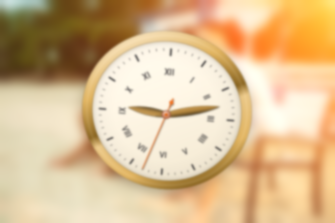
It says 9:12:33
